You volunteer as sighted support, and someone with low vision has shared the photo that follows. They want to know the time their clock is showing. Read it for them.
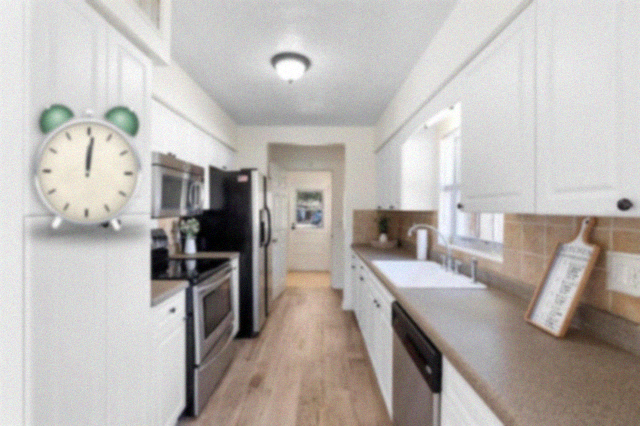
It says 12:01
